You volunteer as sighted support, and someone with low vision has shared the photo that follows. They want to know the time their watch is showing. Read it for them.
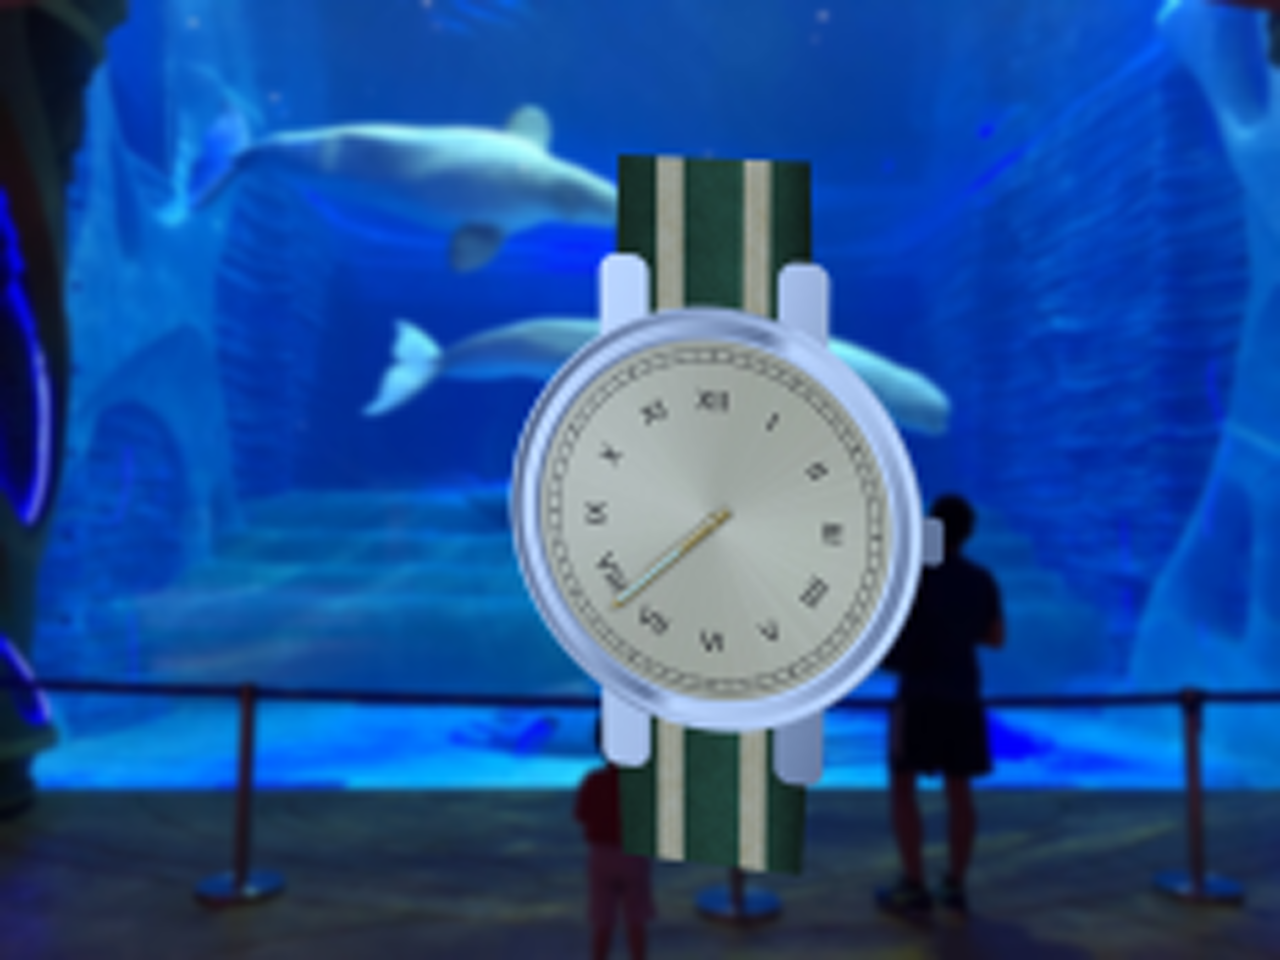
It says 7:38
